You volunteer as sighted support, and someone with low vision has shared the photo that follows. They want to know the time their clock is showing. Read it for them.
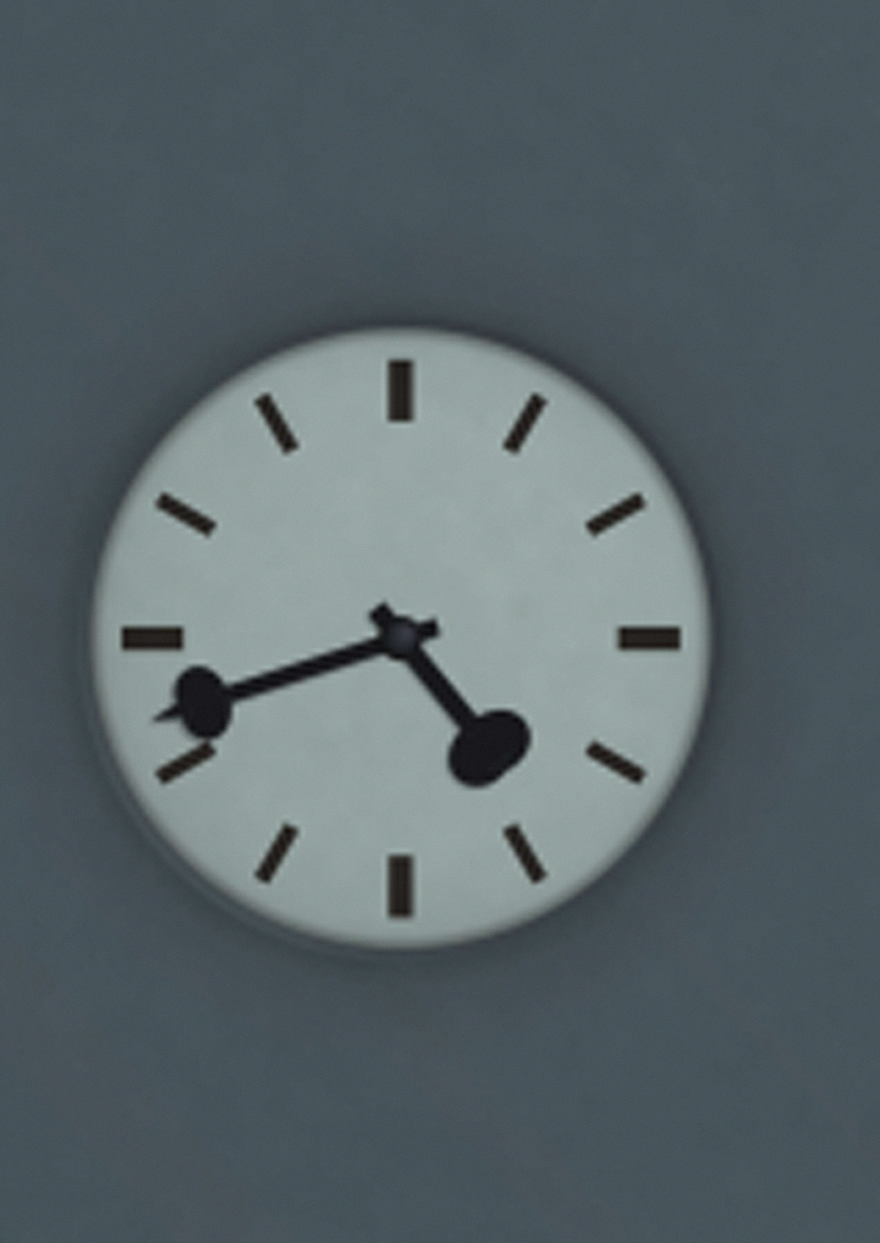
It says 4:42
